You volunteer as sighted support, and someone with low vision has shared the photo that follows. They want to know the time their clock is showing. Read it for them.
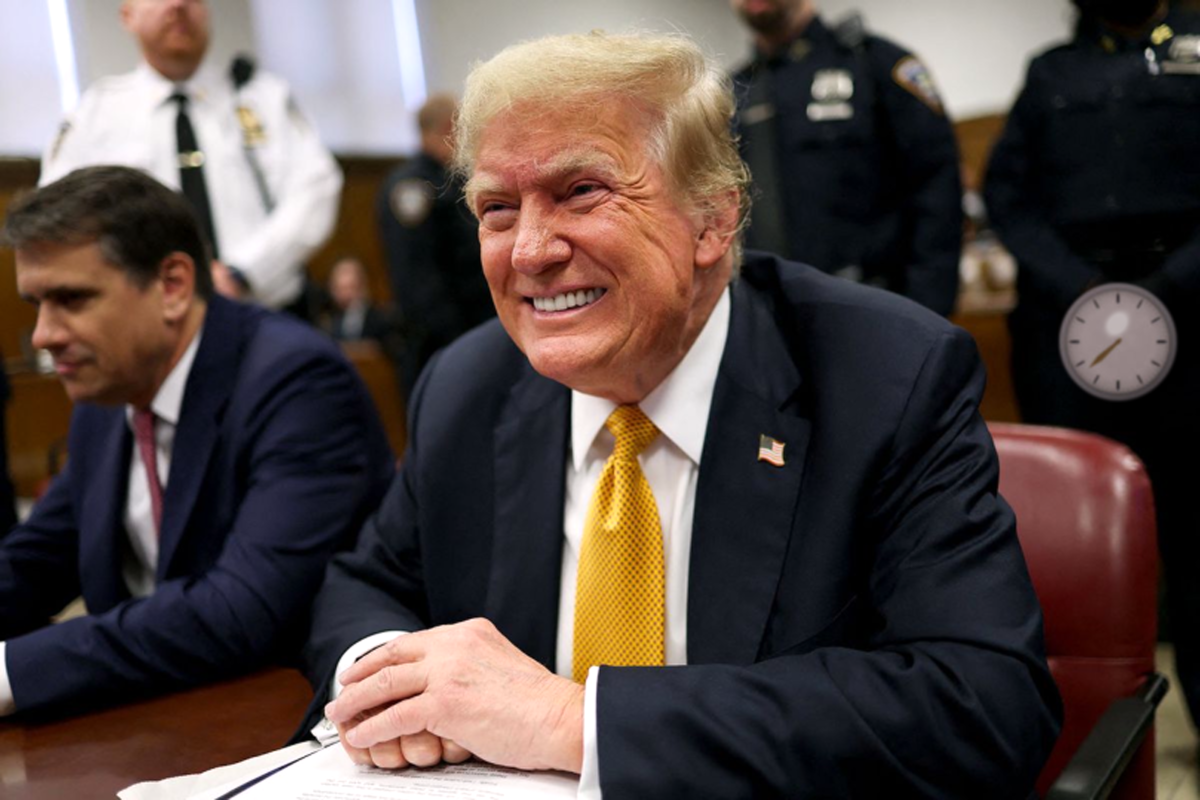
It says 7:38
